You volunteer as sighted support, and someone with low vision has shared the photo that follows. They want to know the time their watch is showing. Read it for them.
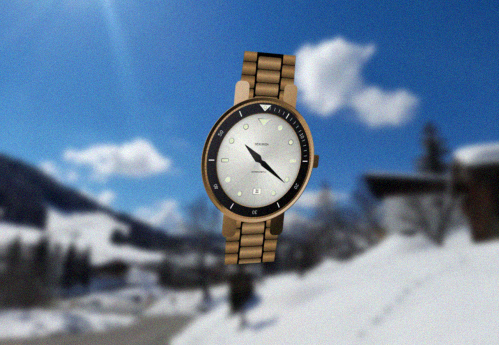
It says 10:21
